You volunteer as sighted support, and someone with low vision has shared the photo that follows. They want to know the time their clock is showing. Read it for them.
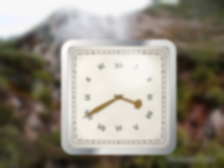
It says 3:40
